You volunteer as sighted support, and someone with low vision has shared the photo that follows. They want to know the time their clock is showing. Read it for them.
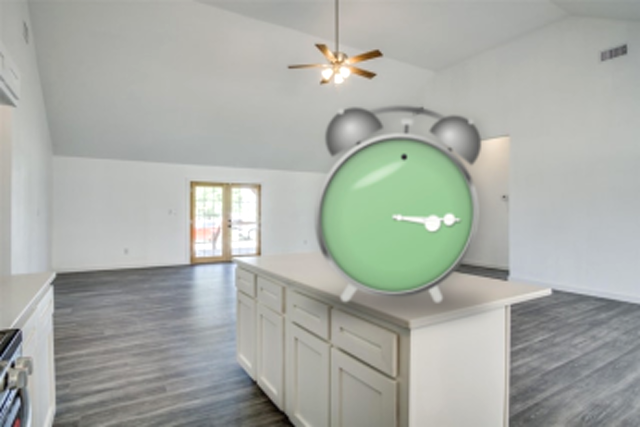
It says 3:15
